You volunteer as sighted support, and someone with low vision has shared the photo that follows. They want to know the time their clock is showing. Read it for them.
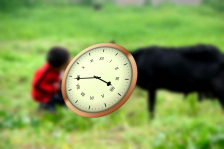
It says 3:44
